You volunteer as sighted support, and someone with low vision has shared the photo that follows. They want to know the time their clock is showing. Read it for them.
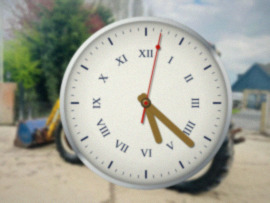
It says 5:22:02
